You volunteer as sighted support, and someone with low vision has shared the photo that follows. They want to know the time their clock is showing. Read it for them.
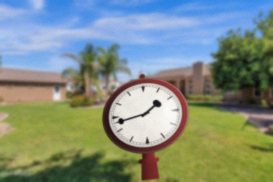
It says 1:43
